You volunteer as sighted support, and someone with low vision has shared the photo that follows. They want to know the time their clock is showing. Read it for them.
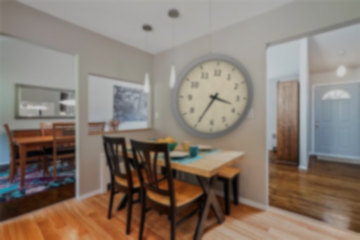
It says 3:35
